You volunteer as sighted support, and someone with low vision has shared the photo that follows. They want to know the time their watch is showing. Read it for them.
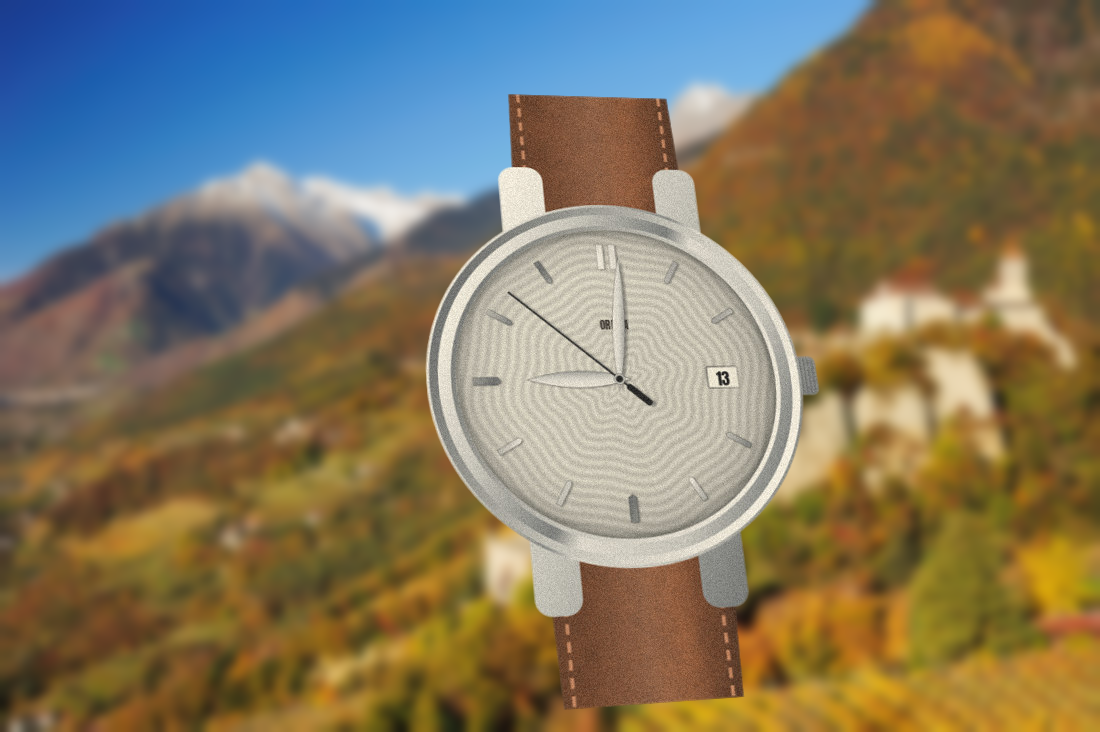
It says 9:00:52
